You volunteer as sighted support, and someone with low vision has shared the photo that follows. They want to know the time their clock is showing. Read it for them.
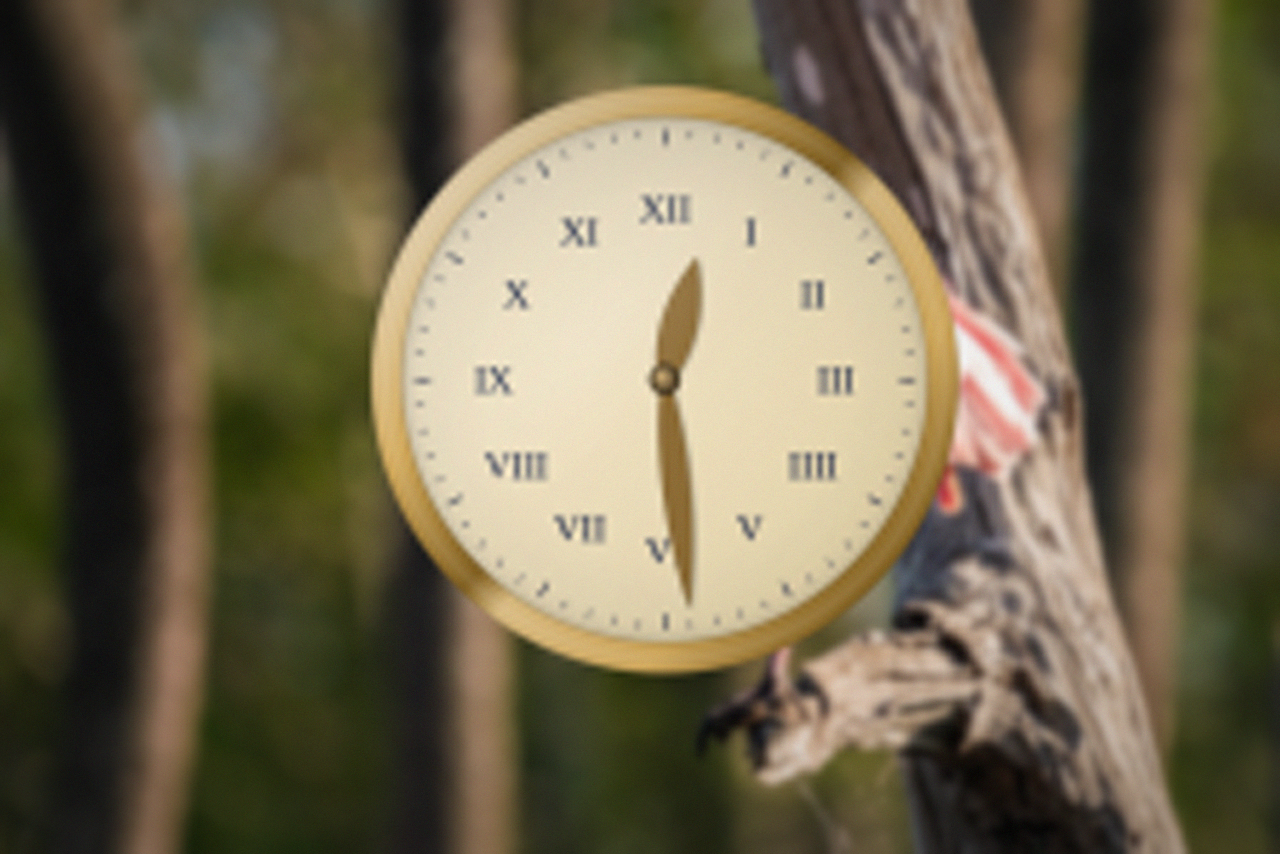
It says 12:29
